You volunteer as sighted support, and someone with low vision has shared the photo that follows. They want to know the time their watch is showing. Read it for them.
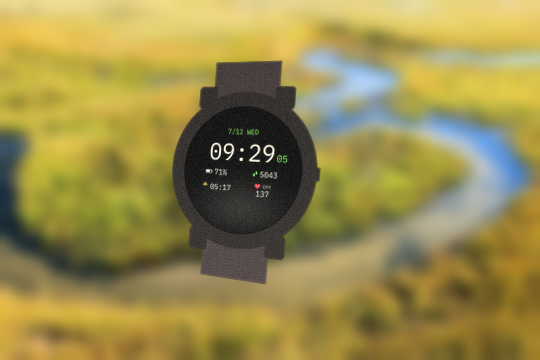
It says 9:29:05
